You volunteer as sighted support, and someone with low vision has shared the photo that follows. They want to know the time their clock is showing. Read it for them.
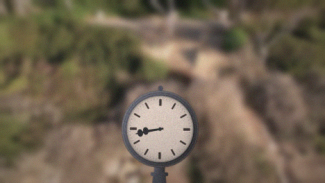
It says 8:43
